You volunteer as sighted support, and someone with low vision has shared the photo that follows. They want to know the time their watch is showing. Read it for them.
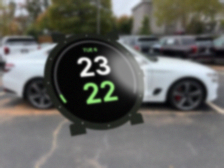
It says 23:22
